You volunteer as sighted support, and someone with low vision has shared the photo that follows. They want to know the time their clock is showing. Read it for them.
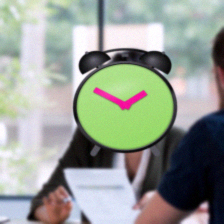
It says 1:50
